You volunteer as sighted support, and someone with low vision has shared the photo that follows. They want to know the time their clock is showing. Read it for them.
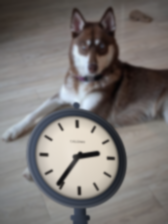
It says 2:36
